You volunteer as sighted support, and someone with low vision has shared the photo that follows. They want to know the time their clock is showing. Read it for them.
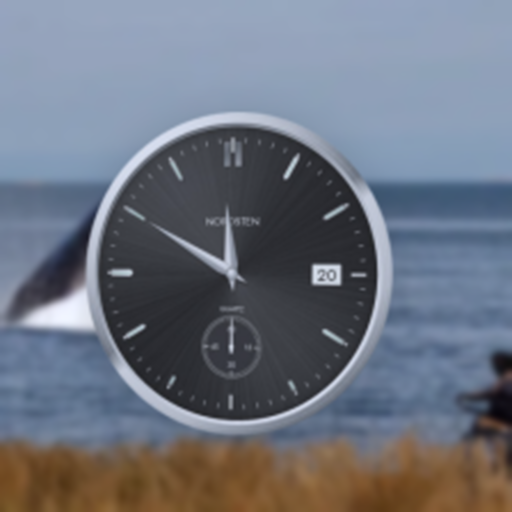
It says 11:50
